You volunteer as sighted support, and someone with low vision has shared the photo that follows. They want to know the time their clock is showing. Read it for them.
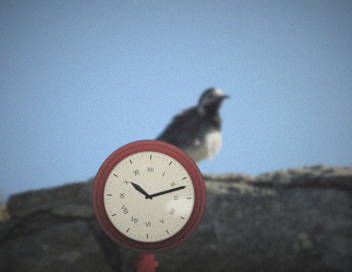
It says 10:12
